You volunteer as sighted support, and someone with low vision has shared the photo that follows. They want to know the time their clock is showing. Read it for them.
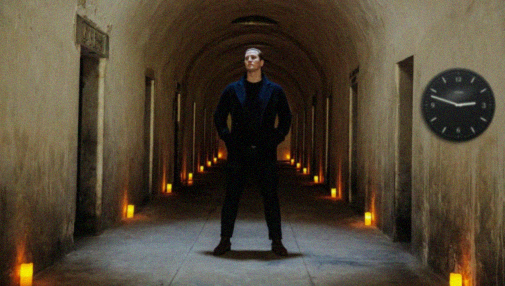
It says 2:48
